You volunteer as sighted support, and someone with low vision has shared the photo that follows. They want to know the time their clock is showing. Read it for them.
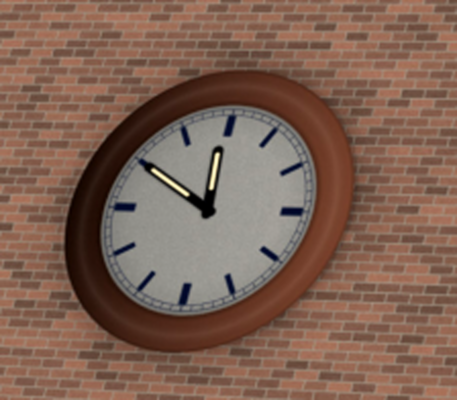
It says 11:50
